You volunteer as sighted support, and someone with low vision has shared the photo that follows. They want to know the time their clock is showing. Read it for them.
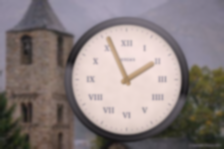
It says 1:56
